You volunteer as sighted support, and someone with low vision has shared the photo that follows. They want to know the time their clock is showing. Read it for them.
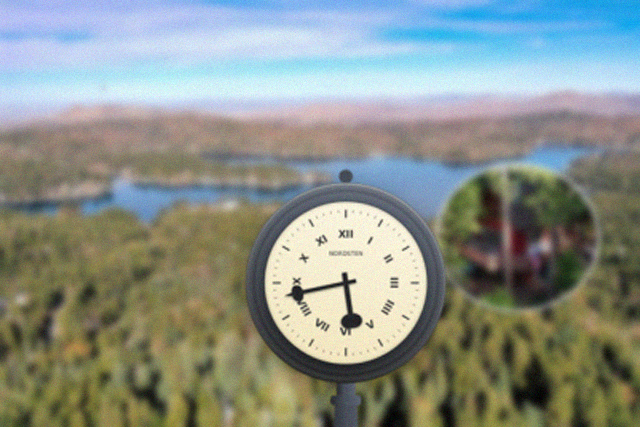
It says 5:43
